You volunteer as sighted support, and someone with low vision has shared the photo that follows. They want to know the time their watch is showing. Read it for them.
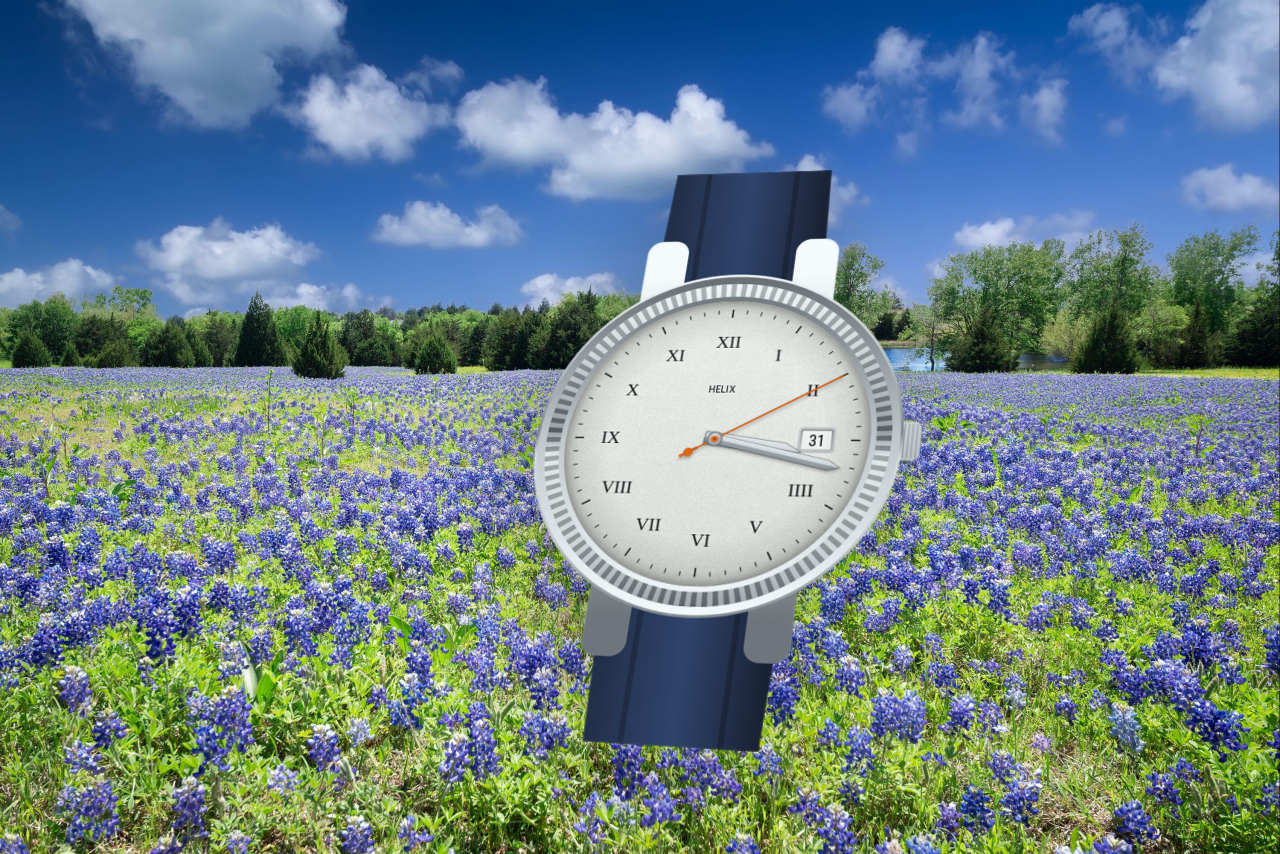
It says 3:17:10
